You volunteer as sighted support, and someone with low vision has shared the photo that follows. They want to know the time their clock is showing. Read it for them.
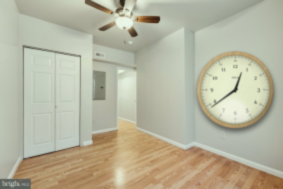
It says 12:39
